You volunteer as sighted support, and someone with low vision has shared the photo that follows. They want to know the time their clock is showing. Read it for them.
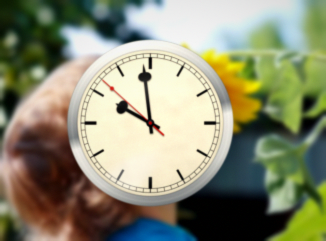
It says 9:58:52
